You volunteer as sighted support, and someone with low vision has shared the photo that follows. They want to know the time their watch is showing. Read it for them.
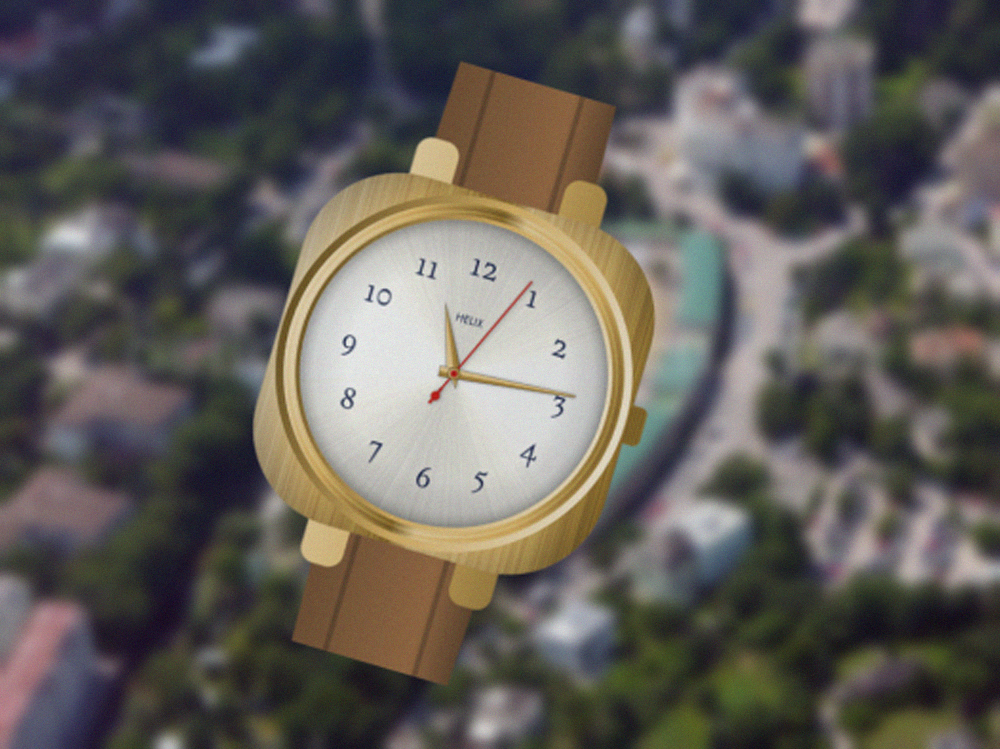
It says 11:14:04
